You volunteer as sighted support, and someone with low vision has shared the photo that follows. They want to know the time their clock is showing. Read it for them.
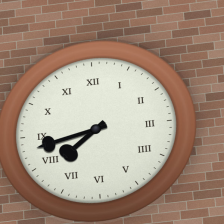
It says 7:43
